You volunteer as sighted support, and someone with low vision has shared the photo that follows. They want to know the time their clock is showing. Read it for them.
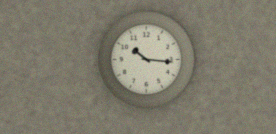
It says 10:16
